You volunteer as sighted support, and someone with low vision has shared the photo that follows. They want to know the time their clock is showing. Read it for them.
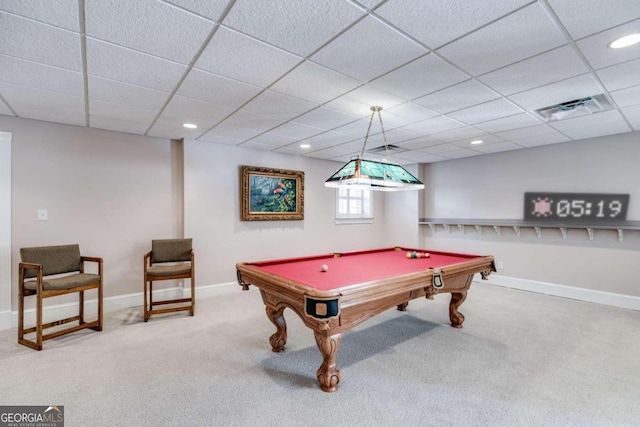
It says 5:19
